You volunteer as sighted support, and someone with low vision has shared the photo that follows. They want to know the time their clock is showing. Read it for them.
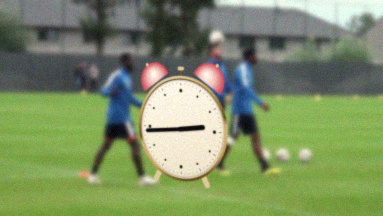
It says 2:44
